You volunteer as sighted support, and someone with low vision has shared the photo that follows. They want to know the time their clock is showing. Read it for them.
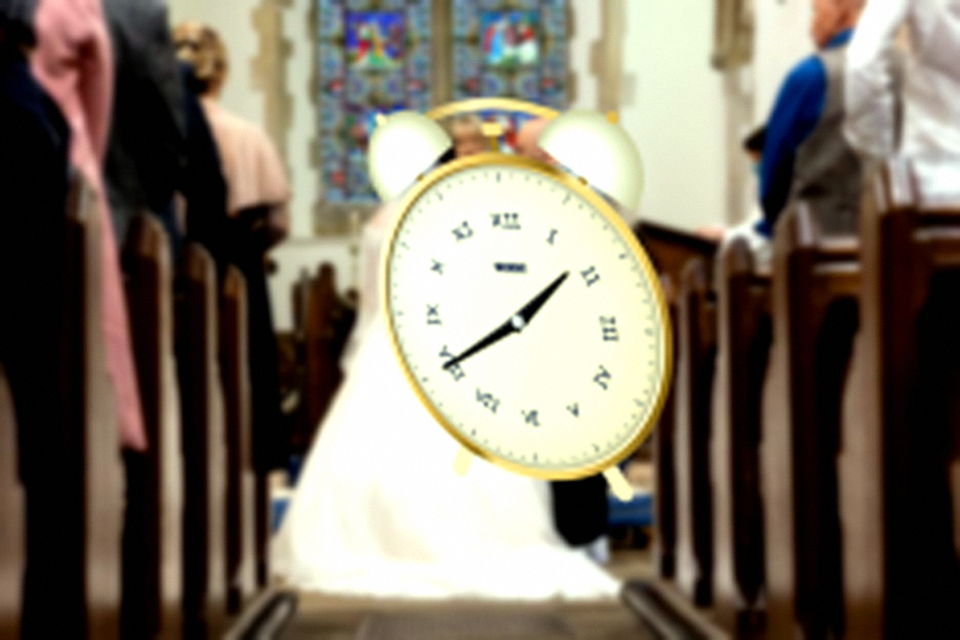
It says 1:40
